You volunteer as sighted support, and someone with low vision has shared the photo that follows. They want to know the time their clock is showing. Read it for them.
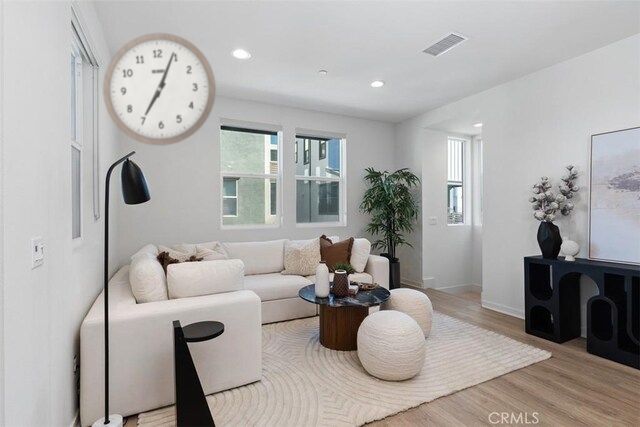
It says 7:04
